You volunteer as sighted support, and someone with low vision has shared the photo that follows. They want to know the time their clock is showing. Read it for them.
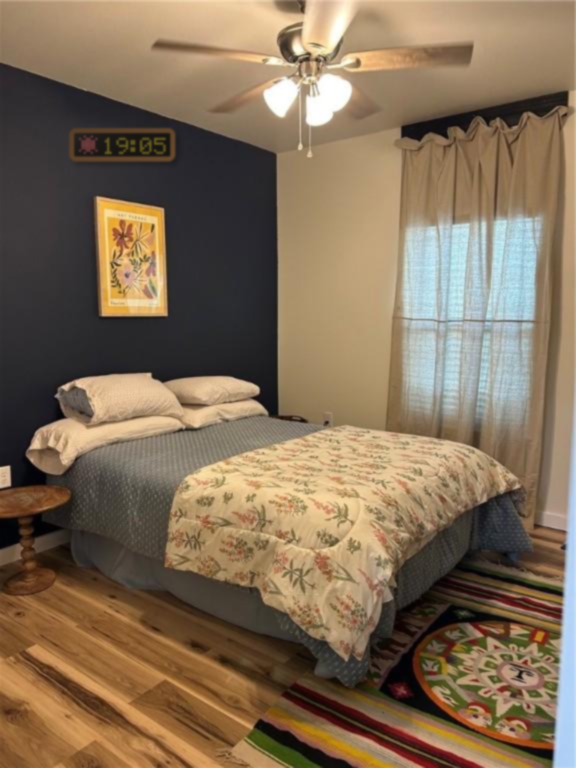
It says 19:05
